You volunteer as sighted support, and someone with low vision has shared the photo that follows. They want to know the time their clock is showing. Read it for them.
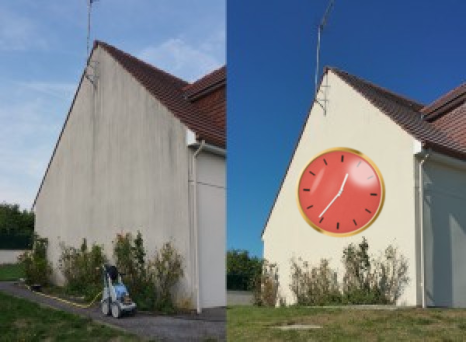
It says 12:36
